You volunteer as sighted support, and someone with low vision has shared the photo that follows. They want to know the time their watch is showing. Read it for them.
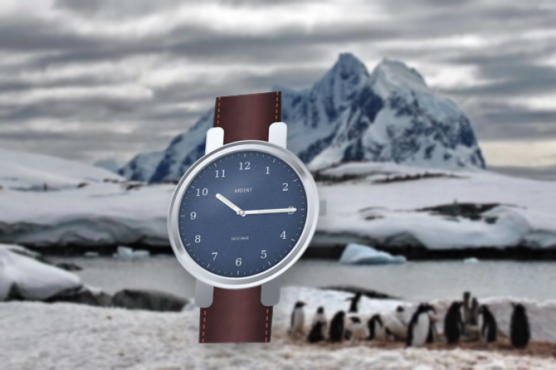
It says 10:15
